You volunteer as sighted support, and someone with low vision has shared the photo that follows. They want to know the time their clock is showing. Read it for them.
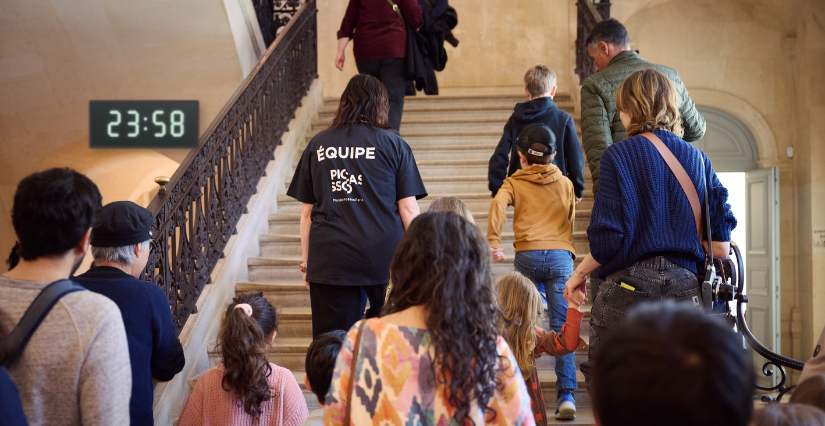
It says 23:58
